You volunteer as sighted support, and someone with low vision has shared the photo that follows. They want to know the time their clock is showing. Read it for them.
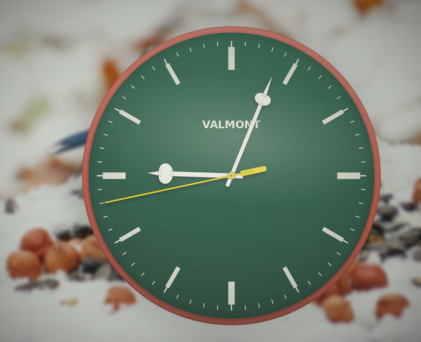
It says 9:03:43
